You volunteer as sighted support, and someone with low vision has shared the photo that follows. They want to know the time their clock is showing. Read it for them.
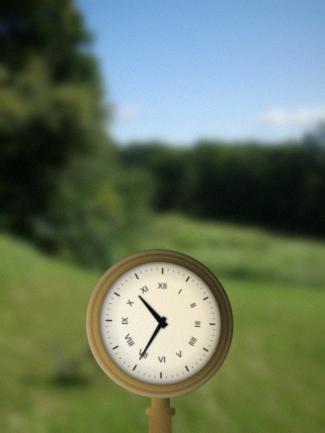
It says 10:35
